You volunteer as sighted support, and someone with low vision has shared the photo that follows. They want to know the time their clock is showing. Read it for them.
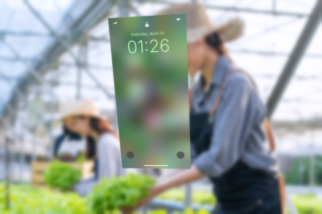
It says 1:26
